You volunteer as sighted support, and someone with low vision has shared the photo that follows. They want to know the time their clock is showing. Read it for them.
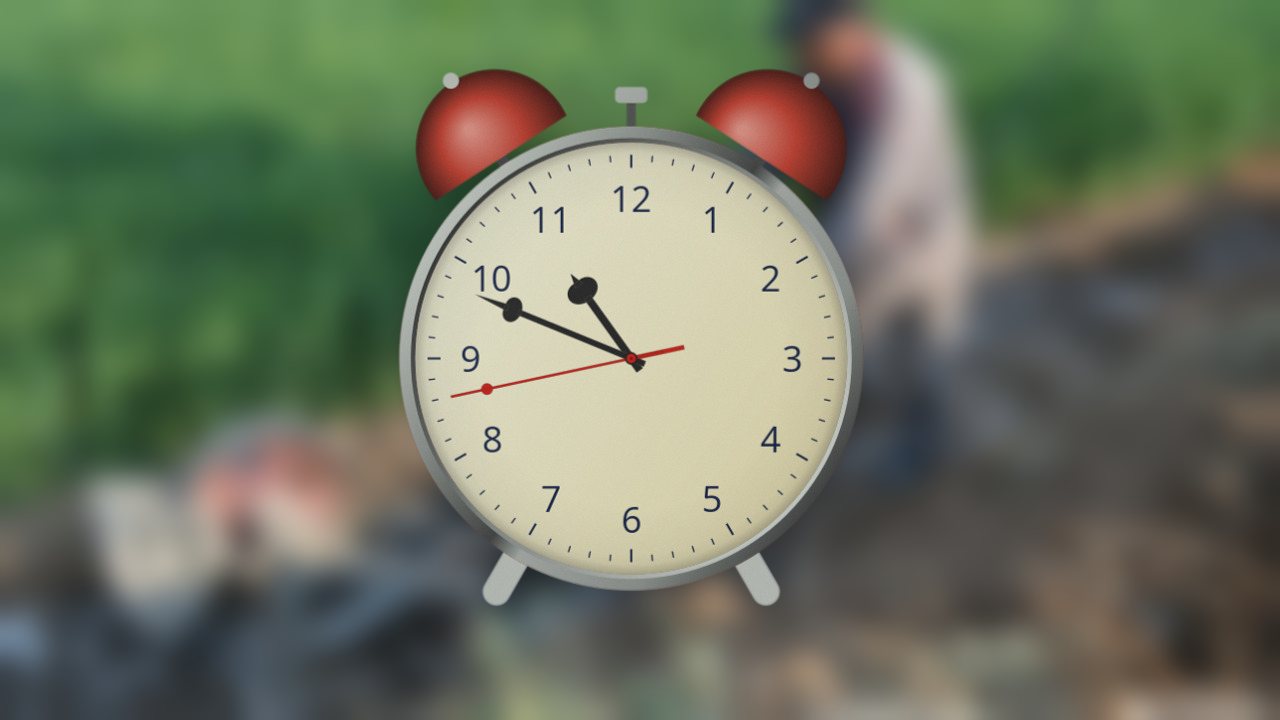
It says 10:48:43
